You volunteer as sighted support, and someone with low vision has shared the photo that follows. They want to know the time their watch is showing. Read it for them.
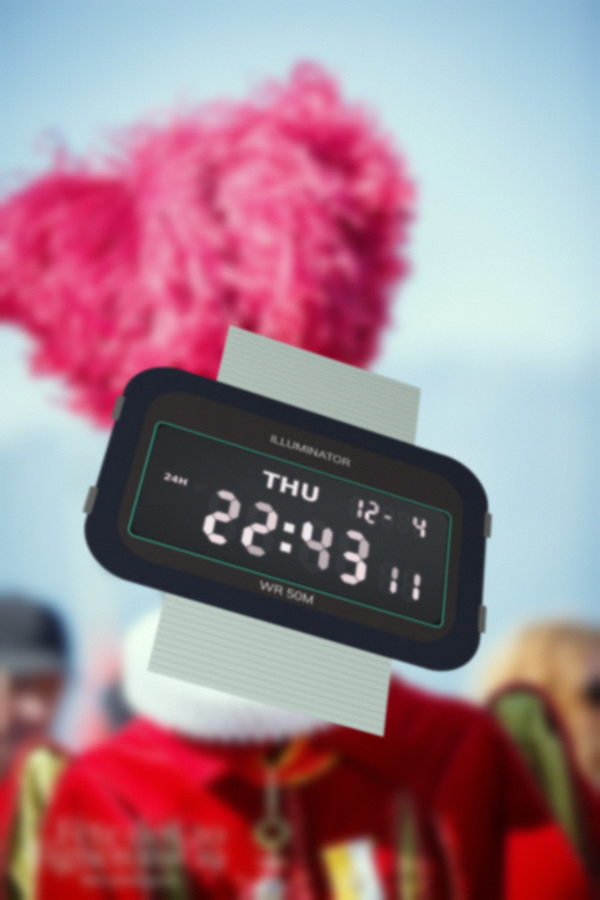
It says 22:43:11
